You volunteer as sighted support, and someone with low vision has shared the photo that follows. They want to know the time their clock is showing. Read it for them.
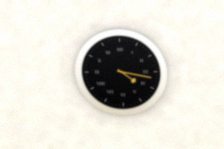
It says 4:17
